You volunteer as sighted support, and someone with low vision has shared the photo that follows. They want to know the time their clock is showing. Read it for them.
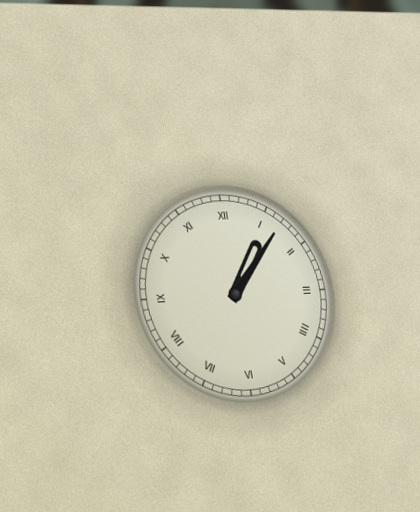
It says 1:07
